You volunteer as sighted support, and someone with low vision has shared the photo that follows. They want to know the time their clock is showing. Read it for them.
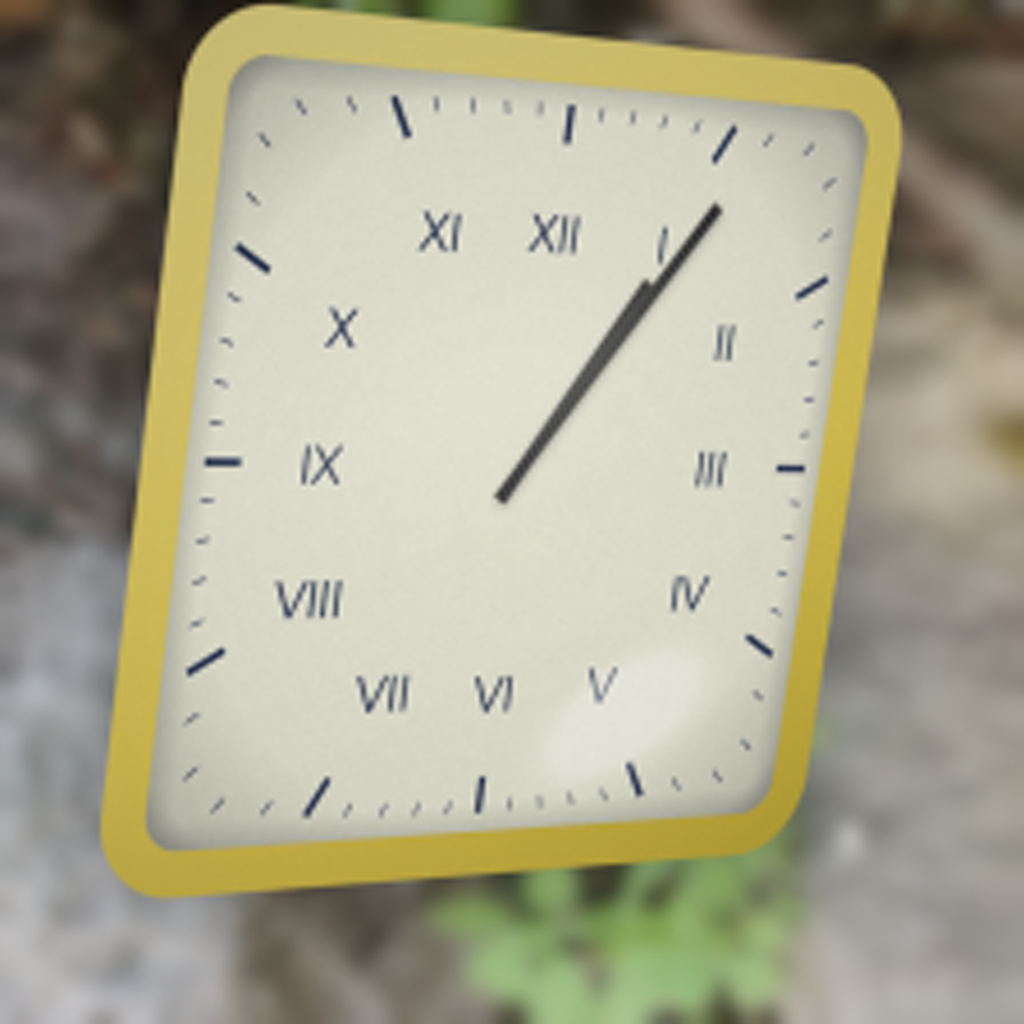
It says 1:06
